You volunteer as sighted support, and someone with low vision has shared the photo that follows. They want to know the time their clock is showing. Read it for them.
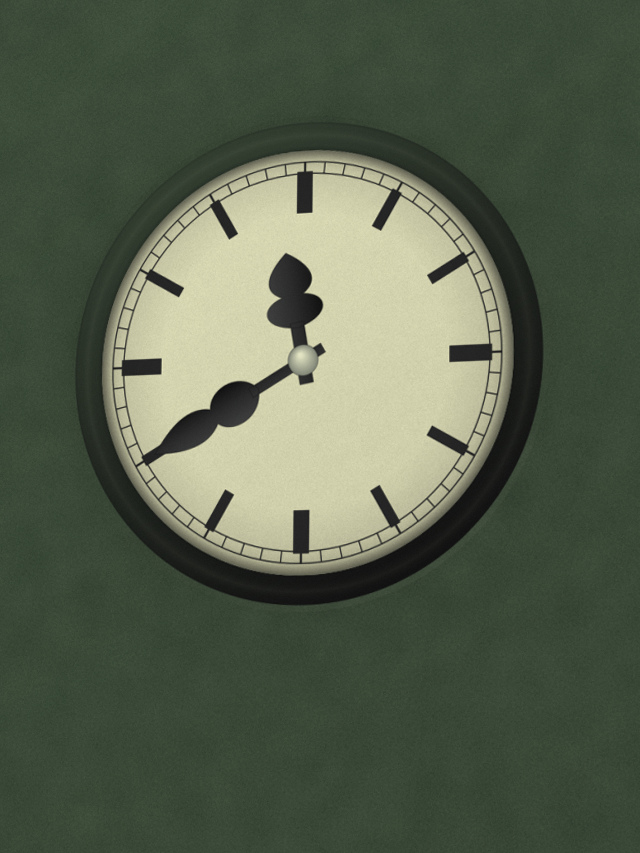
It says 11:40
